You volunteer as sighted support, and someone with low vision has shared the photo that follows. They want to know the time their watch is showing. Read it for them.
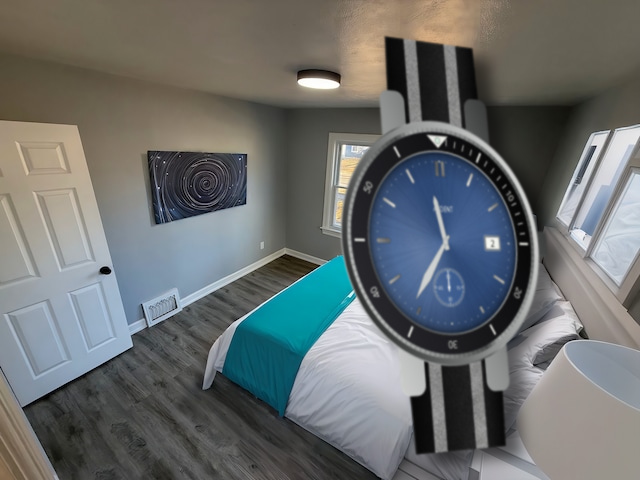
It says 11:36
